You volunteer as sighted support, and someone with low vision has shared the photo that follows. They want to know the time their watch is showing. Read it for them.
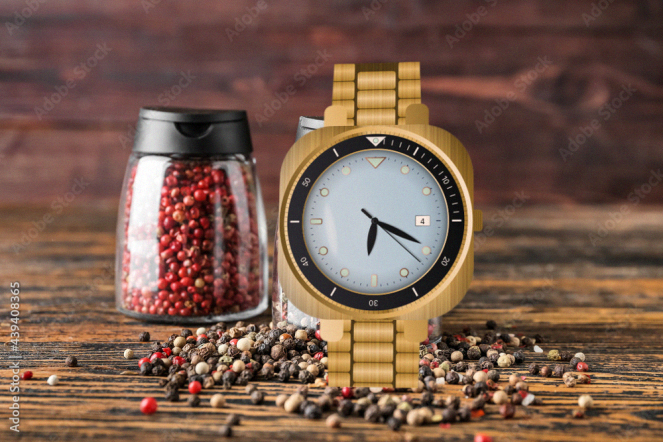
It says 6:19:22
